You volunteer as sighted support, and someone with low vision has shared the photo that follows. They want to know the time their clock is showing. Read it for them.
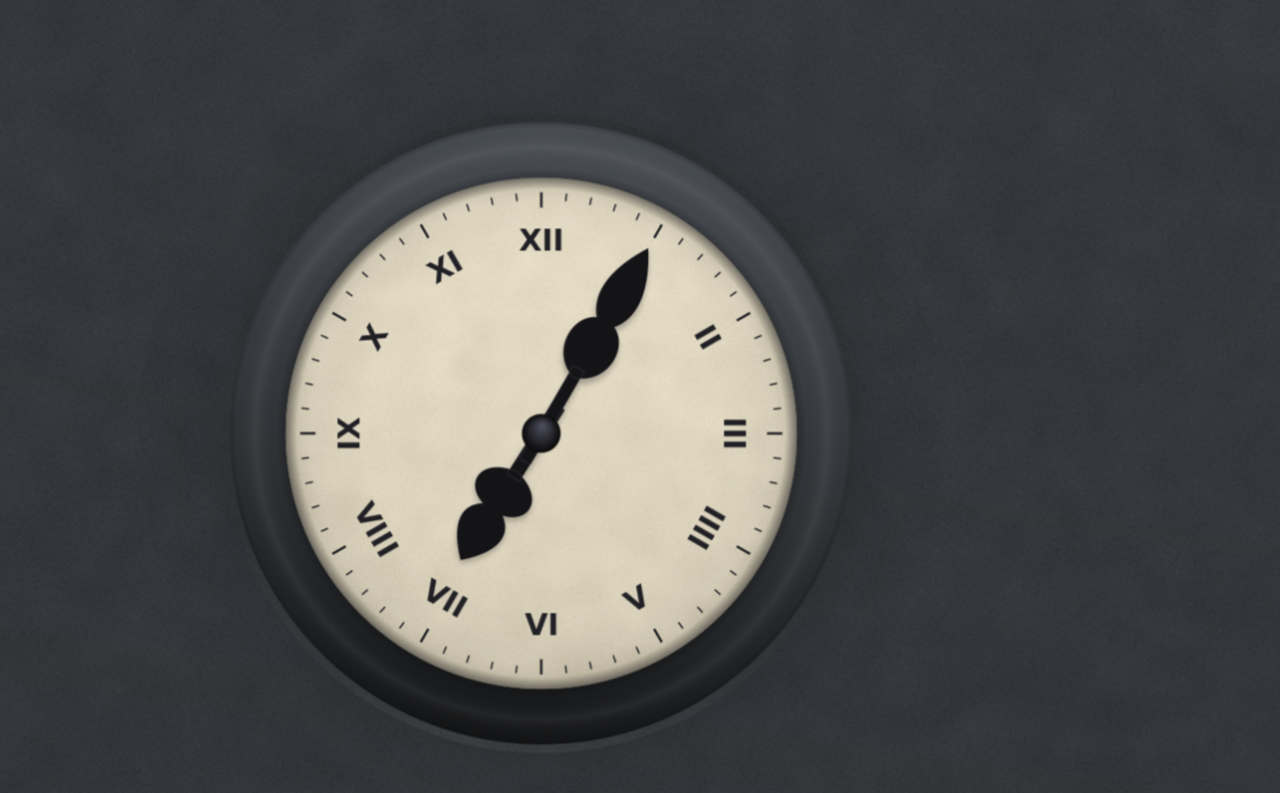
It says 7:05
